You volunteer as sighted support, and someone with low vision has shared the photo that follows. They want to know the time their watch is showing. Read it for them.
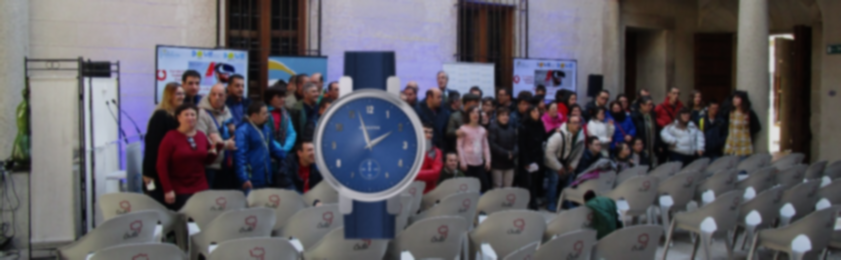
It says 1:57
